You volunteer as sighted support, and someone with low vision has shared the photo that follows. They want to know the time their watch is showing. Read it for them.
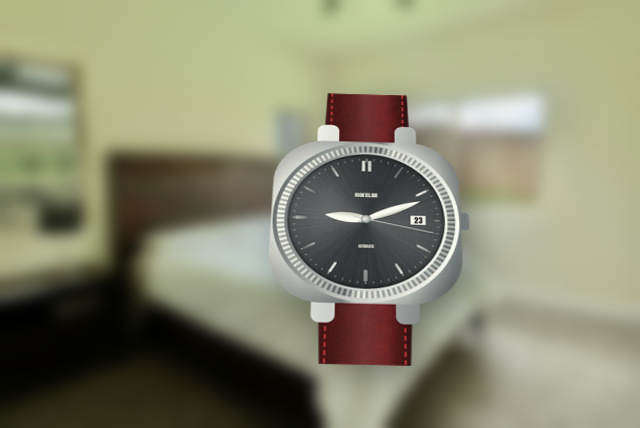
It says 9:11:17
